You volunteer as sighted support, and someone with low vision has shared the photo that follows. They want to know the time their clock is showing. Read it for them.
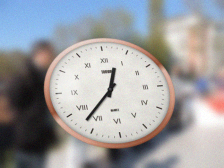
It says 12:37
